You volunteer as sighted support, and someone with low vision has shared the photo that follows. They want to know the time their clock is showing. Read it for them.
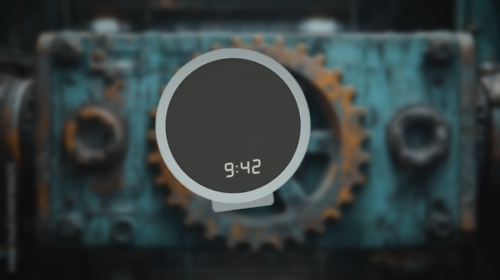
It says 9:42
